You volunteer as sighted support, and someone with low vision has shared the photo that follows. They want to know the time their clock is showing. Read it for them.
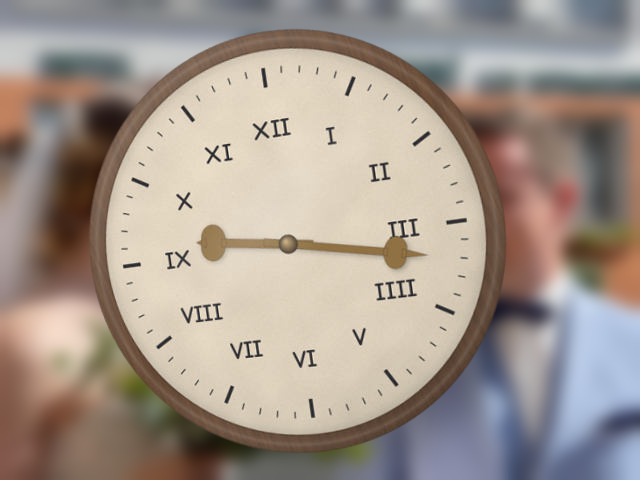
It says 9:17
